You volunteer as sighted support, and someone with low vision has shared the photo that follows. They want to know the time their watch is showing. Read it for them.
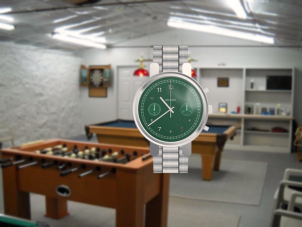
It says 10:39
